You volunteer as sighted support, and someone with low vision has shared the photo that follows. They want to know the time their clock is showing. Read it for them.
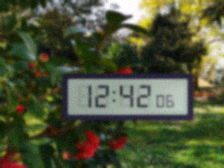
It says 12:42:06
